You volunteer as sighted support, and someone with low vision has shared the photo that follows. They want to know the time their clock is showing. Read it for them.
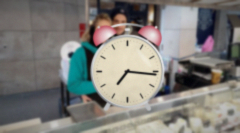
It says 7:16
